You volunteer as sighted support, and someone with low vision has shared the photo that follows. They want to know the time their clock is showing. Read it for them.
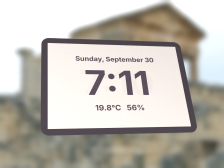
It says 7:11
